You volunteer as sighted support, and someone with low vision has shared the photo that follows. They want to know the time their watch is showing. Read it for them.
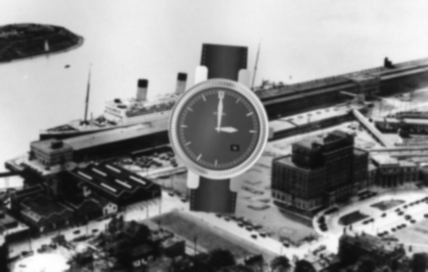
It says 3:00
